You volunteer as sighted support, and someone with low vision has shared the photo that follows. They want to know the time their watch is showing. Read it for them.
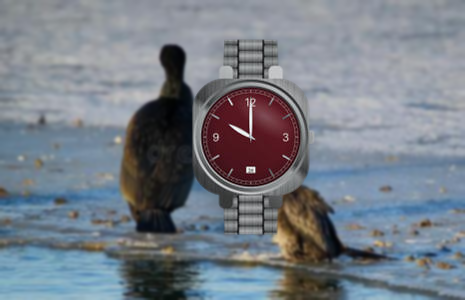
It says 10:00
